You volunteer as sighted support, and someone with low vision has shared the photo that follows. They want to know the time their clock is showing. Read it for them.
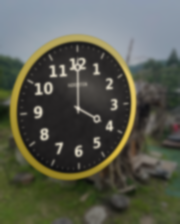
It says 4:00
